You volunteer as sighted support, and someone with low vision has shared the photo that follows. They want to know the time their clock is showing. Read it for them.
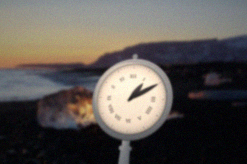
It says 1:10
